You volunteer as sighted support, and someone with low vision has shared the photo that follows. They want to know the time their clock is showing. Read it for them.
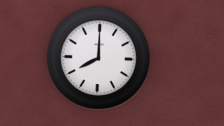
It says 8:00
